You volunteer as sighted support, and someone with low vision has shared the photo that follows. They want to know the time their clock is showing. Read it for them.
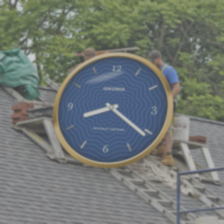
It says 8:21
